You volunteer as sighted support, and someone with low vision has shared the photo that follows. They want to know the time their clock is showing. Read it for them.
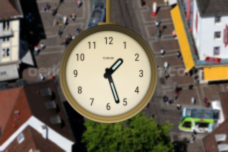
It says 1:27
